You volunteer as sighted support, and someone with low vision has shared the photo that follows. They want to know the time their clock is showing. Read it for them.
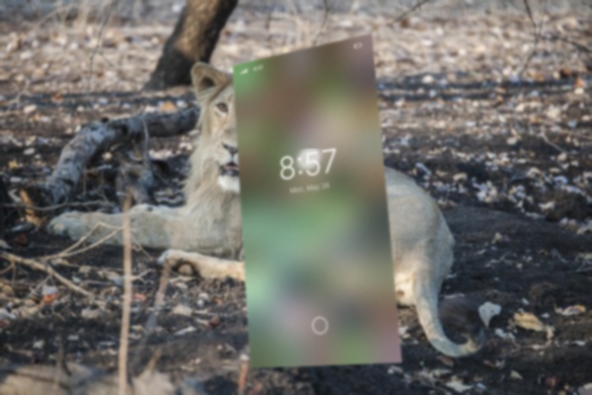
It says 8:57
